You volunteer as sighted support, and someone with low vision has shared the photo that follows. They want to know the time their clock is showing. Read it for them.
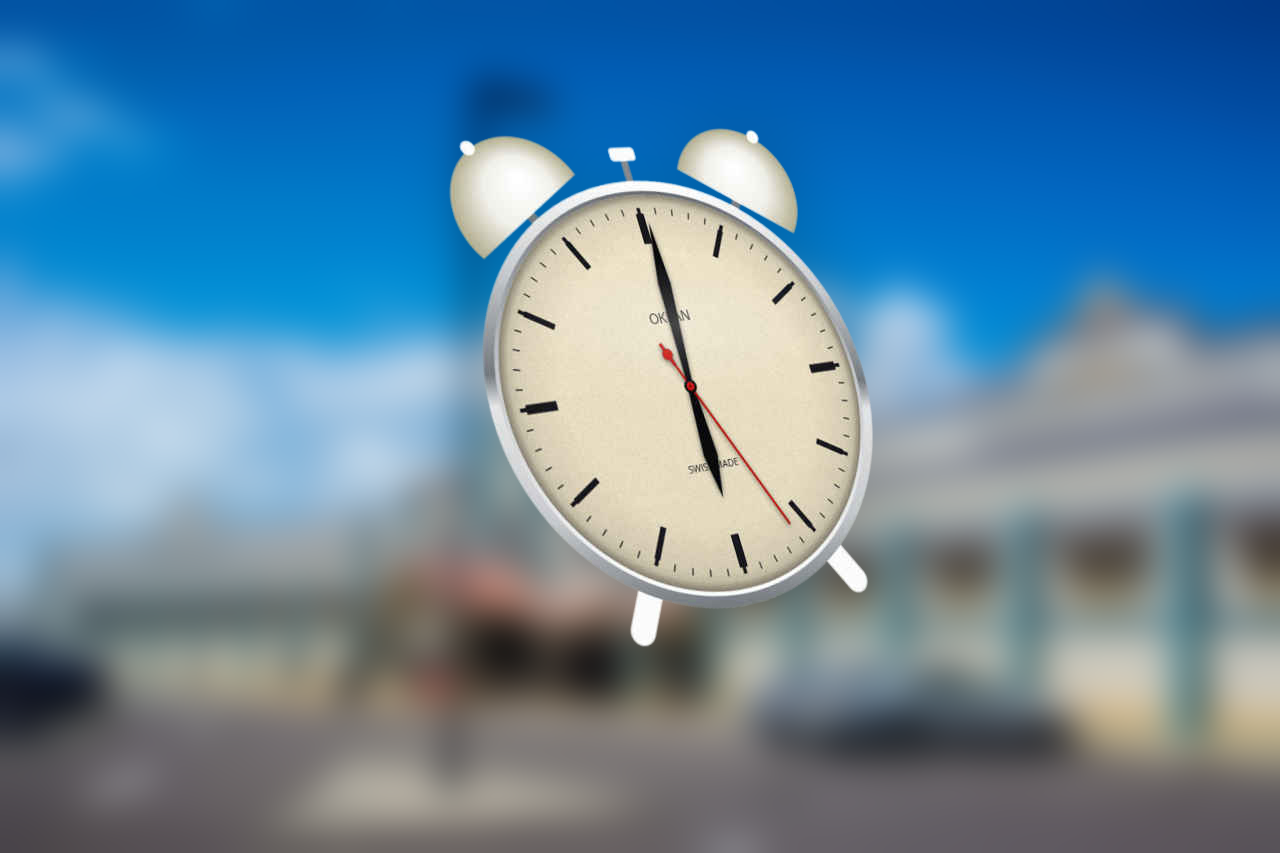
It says 6:00:26
